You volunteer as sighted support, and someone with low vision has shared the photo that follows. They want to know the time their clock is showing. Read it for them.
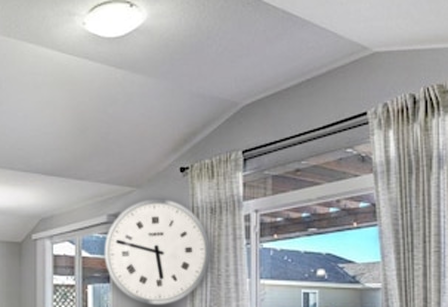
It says 5:48
